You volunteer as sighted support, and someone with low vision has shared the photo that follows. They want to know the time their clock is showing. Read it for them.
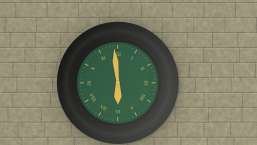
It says 5:59
